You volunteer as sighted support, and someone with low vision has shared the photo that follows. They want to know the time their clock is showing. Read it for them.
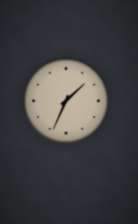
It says 1:34
